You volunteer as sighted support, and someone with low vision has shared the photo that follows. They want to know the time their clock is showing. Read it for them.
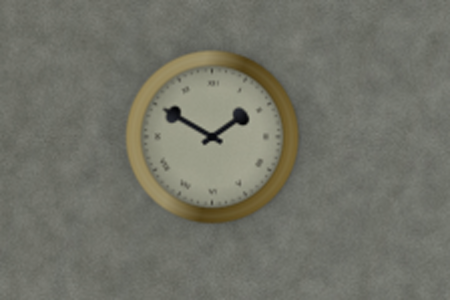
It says 1:50
